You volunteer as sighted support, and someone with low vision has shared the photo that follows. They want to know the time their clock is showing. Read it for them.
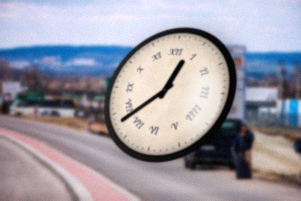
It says 12:38
